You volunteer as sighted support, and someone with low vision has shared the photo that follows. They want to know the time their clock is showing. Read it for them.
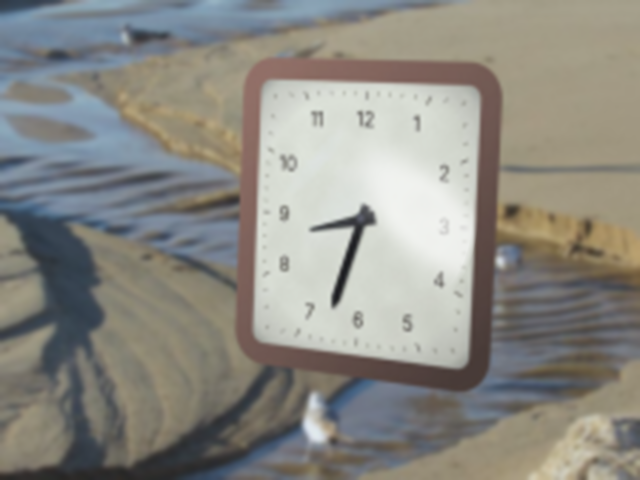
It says 8:33
